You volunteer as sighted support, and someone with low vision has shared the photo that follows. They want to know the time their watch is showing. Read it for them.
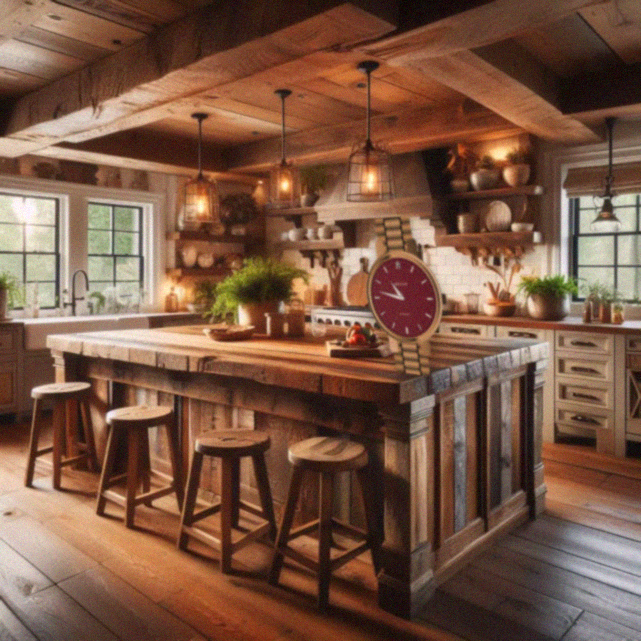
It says 10:47
